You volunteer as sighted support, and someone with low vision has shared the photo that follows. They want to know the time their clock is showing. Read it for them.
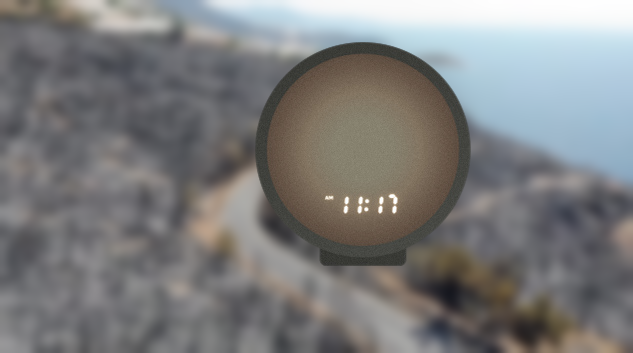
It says 11:17
